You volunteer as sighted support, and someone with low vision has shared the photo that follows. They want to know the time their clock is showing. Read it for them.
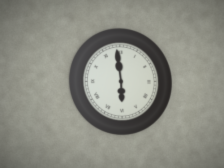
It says 5:59
